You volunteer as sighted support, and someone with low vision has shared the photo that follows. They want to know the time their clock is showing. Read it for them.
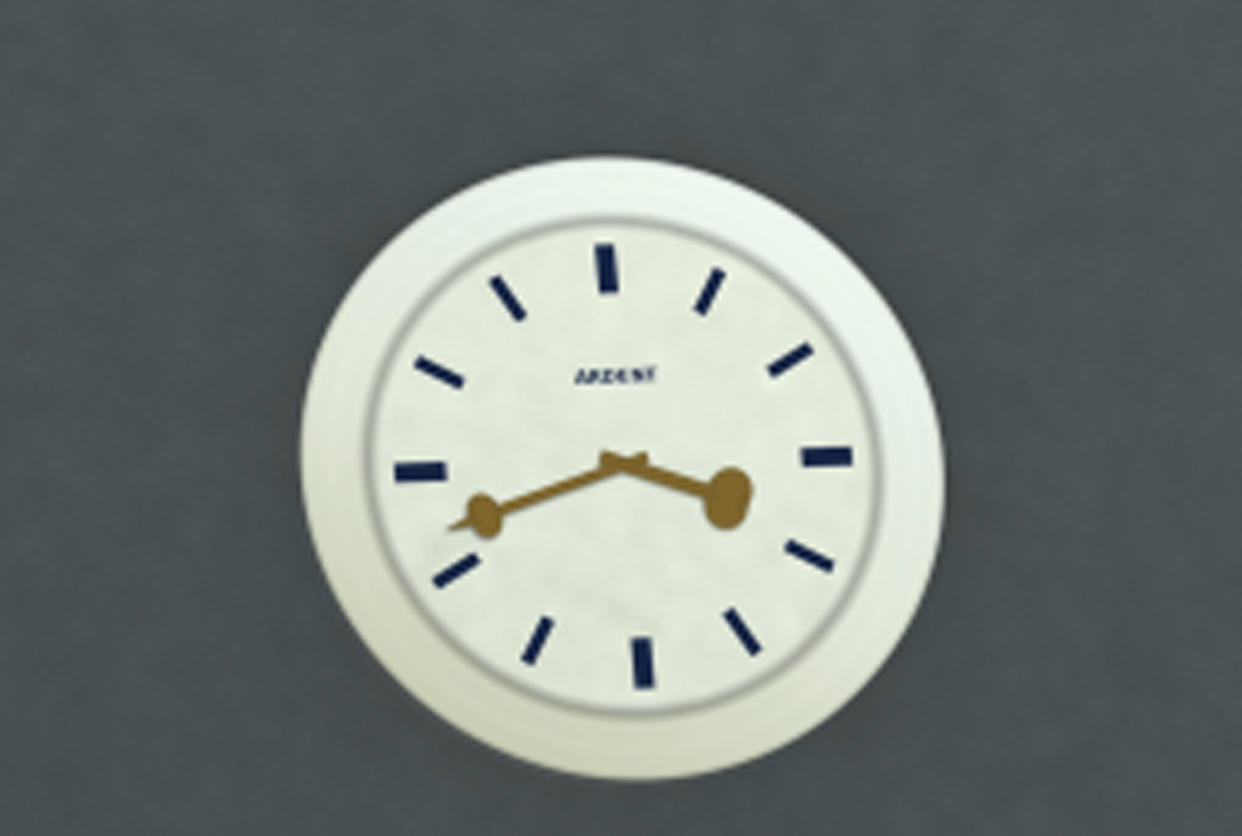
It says 3:42
